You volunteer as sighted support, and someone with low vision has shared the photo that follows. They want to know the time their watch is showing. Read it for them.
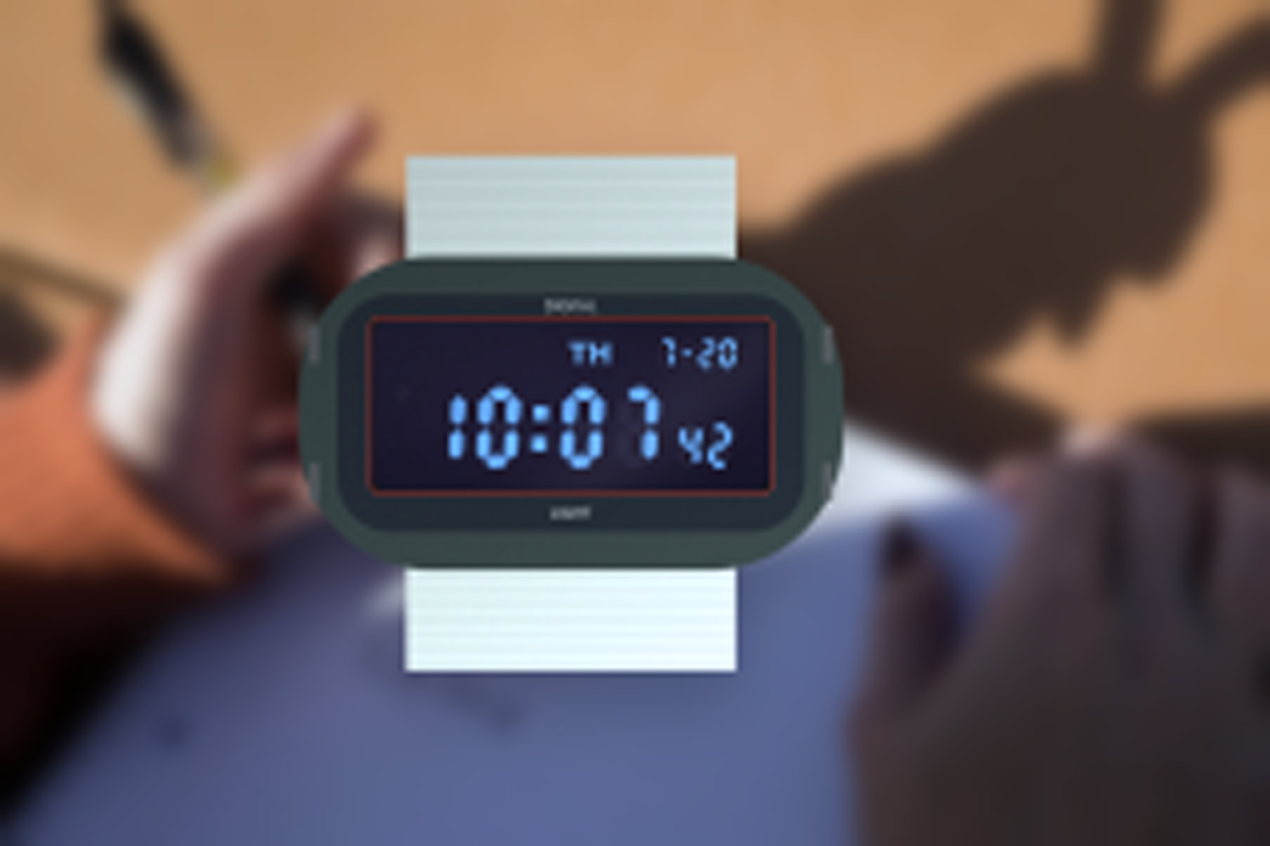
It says 10:07:42
